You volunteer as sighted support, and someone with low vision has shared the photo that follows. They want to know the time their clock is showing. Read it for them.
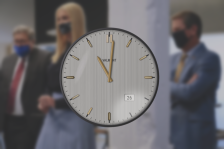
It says 11:01
